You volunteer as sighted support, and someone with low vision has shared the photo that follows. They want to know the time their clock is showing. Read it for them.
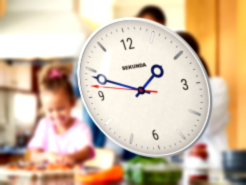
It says 1:48:47
